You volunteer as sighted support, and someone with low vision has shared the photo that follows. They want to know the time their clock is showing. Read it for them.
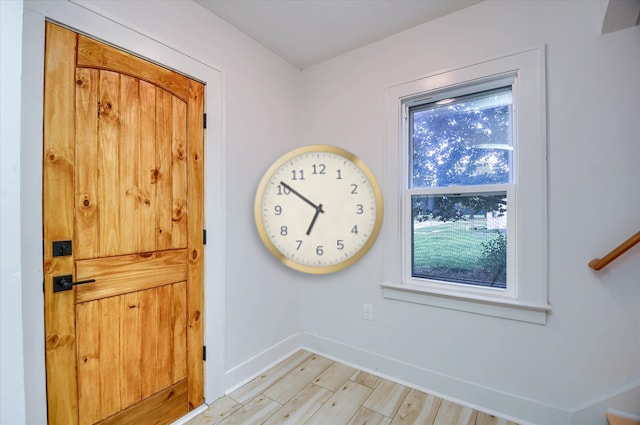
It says 6:51
